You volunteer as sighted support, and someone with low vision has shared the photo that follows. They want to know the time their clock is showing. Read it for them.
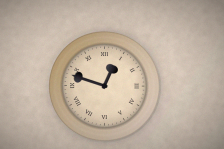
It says 12:48
